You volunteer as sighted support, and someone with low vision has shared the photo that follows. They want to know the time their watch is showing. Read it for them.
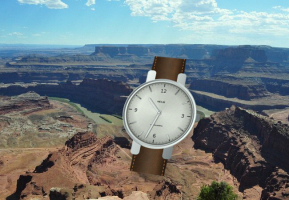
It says 10:33
